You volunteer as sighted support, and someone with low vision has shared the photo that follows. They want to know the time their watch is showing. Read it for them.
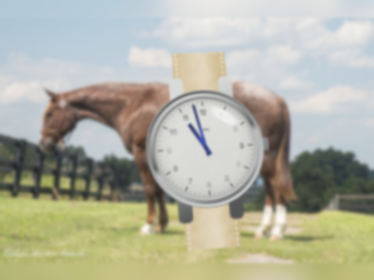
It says 10:58
